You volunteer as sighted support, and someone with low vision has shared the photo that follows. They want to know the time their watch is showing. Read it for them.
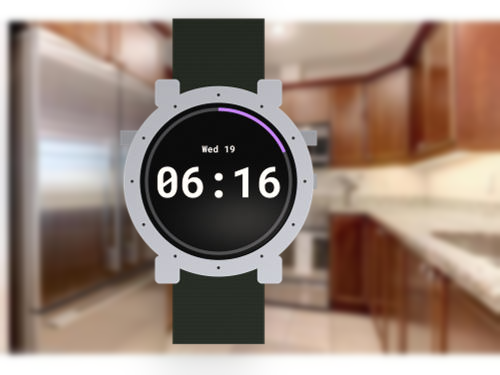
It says 6:16
